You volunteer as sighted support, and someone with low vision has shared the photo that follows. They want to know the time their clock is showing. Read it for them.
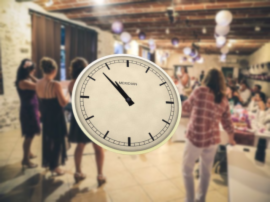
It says 10:53
